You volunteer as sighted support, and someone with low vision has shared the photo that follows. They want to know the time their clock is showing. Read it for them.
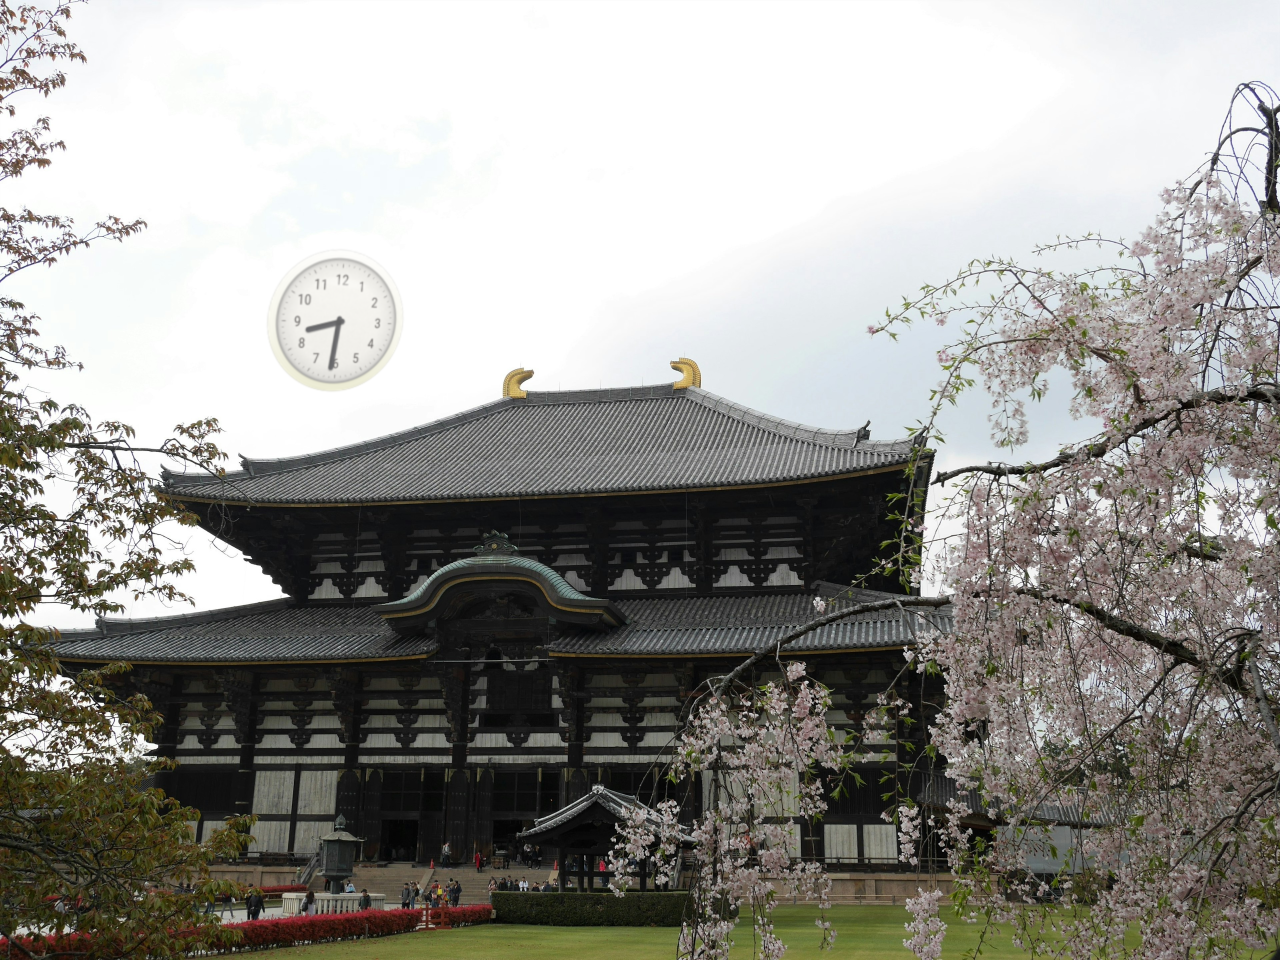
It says 8:31
